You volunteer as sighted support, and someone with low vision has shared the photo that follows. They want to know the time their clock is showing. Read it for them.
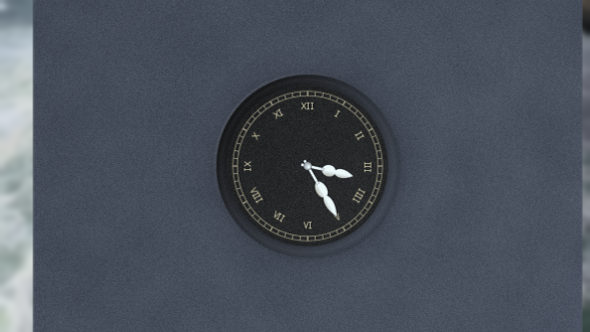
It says 3:25
